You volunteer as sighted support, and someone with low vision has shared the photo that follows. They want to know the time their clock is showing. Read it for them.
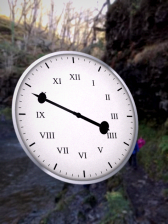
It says 3:49
